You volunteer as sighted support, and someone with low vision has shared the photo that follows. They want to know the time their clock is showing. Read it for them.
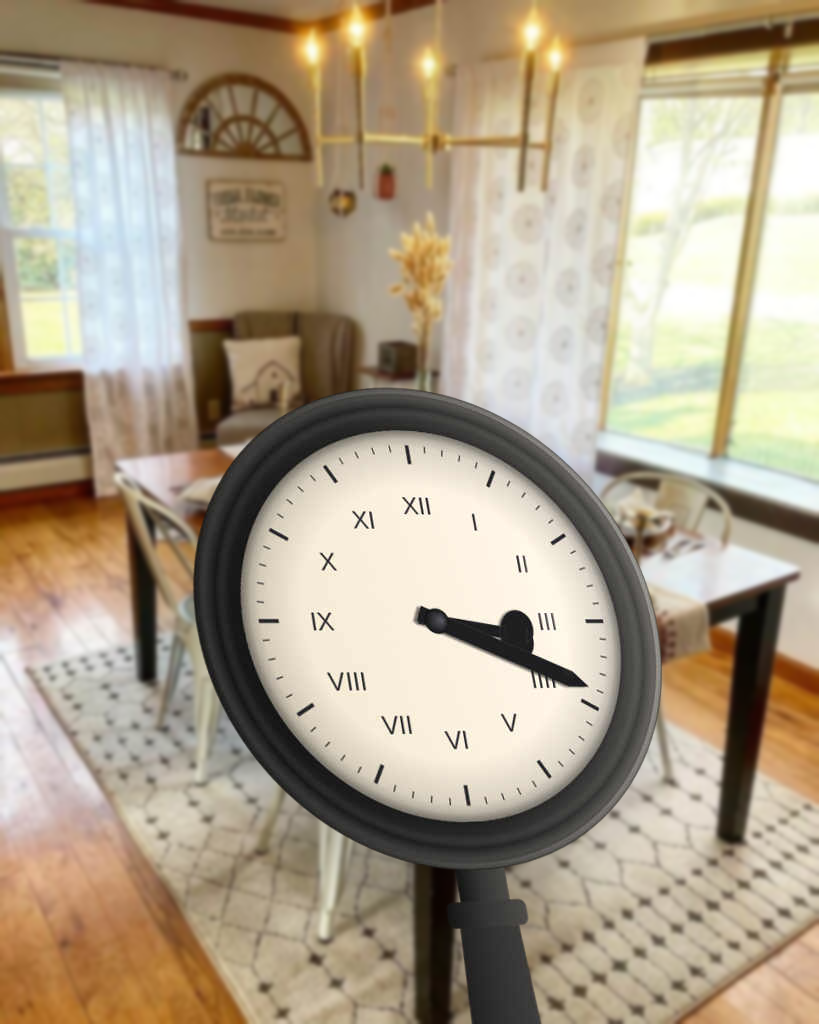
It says 3:19
